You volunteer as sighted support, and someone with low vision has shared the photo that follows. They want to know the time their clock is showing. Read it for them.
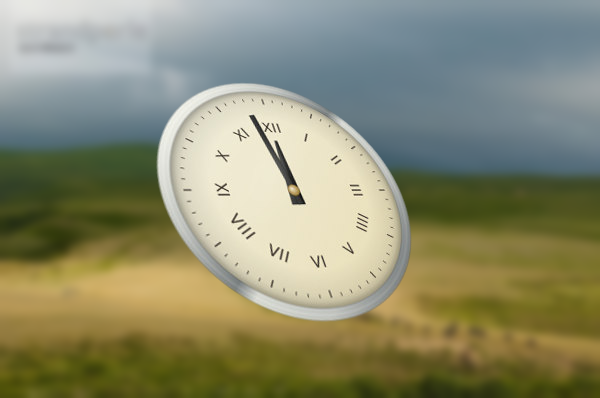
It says 11:58
